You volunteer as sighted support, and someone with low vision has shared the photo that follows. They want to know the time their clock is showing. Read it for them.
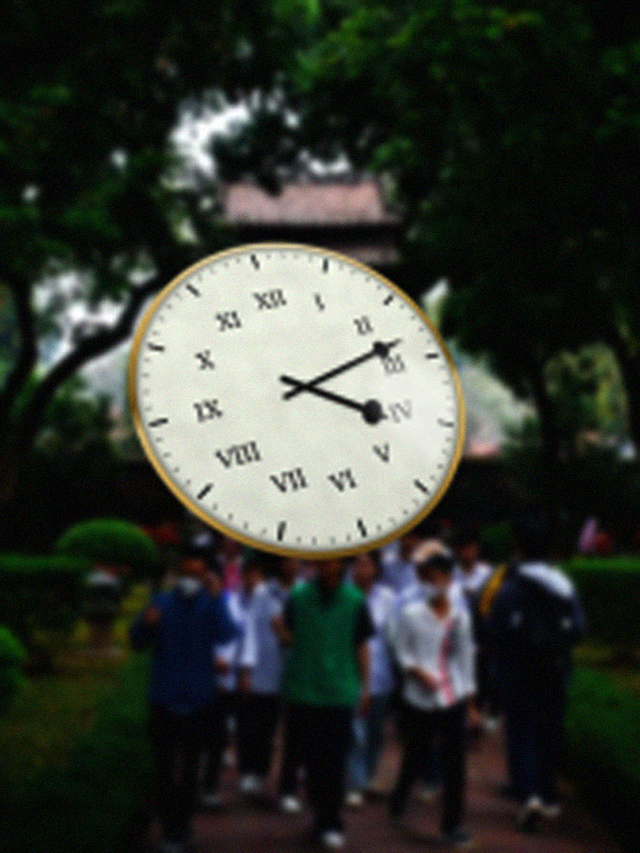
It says 4:13
